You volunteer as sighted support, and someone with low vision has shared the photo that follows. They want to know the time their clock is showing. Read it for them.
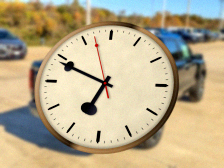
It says 6:48:57
